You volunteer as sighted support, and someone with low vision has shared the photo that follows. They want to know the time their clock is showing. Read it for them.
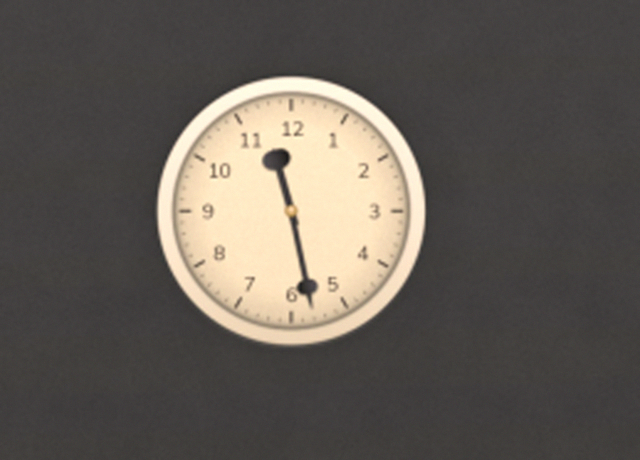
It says 11:28
